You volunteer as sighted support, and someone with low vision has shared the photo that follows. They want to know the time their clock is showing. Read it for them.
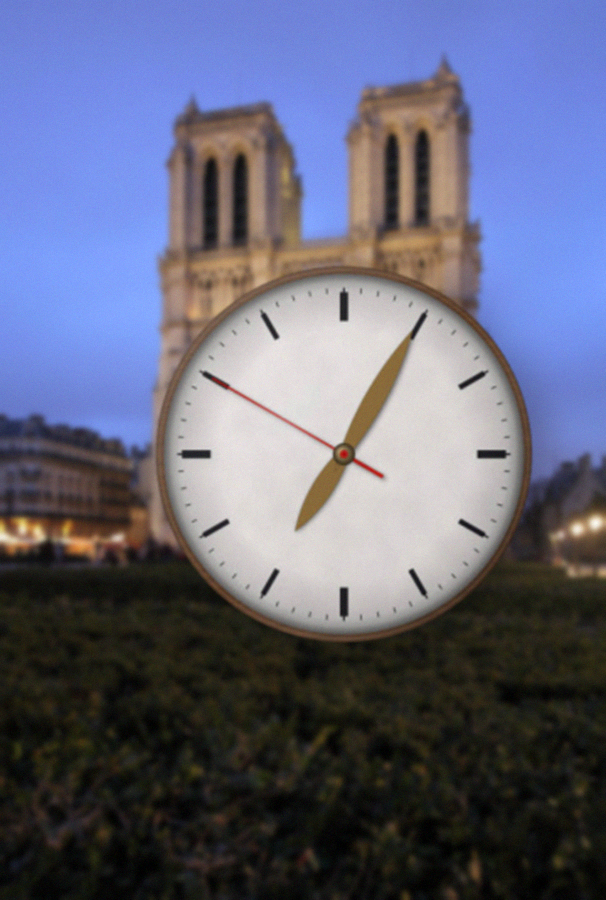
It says 7:04:50
